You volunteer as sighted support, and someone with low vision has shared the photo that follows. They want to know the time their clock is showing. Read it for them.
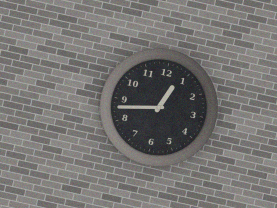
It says 12:43
